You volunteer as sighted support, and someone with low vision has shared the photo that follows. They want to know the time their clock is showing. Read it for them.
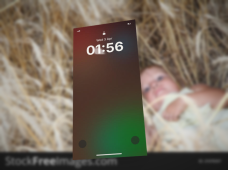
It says 1:56
